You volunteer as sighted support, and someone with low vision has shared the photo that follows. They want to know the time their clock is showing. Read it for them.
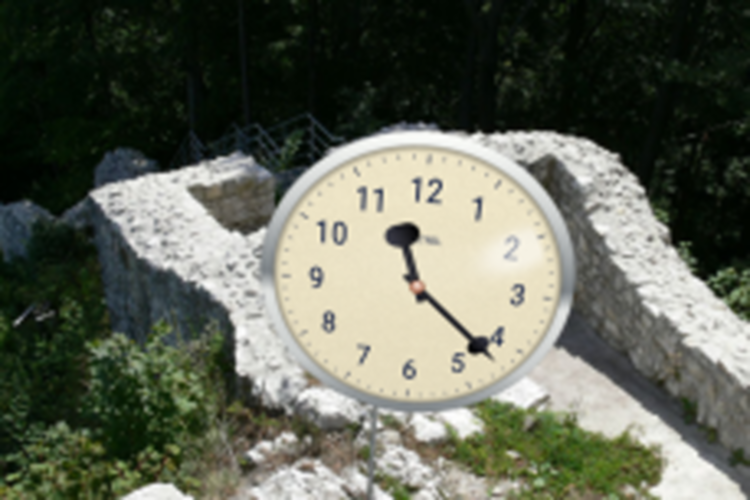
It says 11:22
